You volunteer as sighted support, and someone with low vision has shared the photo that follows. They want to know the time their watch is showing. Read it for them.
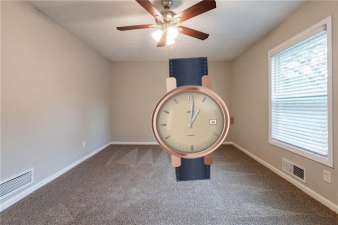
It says 1:01
